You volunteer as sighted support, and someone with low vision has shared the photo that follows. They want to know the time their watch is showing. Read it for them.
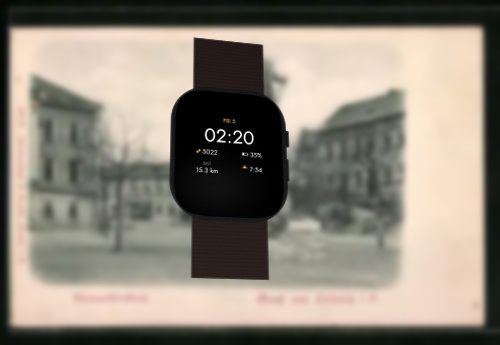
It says 2:20
